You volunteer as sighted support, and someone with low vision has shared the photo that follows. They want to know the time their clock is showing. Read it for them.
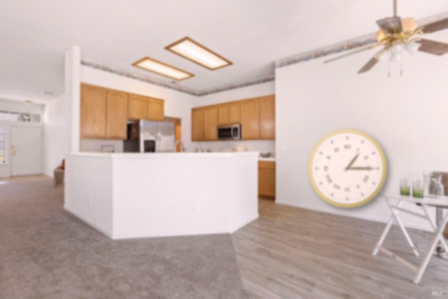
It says 1:15
